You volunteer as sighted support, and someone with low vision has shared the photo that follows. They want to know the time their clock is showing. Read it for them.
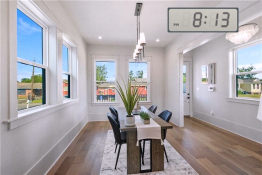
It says 8:13
